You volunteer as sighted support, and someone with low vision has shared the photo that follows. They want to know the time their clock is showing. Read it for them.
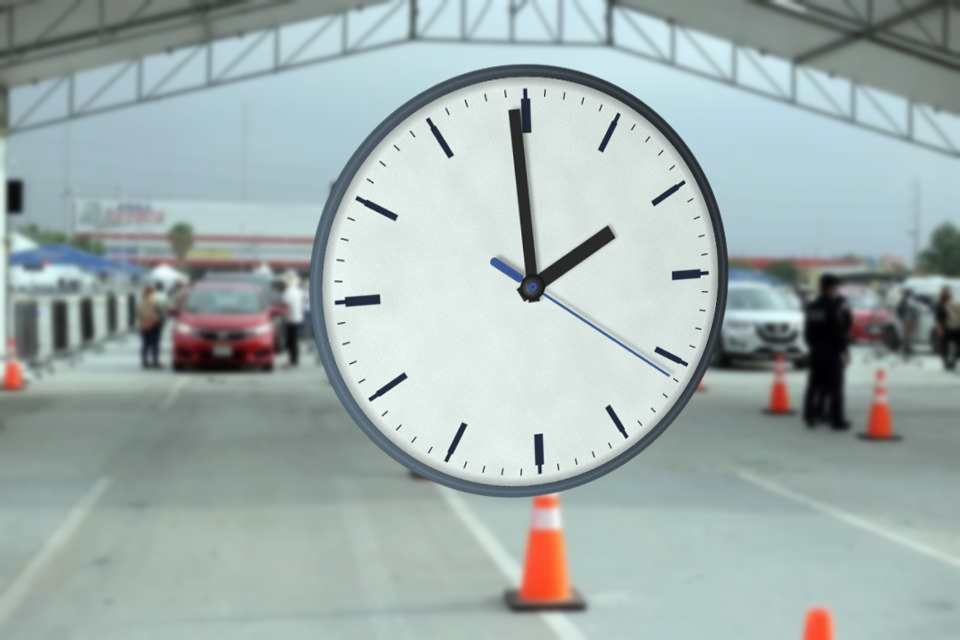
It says 1:59:21
